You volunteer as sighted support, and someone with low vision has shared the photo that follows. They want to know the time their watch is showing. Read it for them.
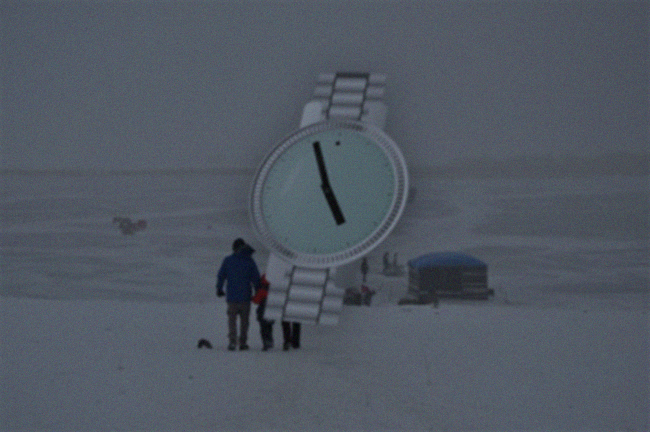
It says 4:56
